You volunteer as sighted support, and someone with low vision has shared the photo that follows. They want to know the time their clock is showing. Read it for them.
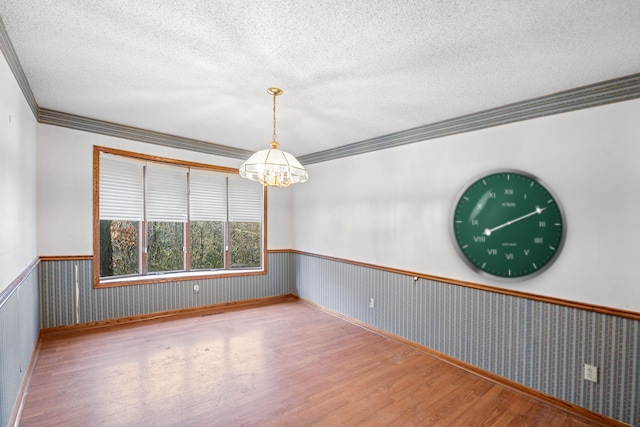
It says 8:11
